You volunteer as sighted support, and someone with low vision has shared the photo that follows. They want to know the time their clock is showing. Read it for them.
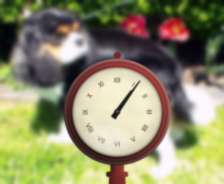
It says 1:06
